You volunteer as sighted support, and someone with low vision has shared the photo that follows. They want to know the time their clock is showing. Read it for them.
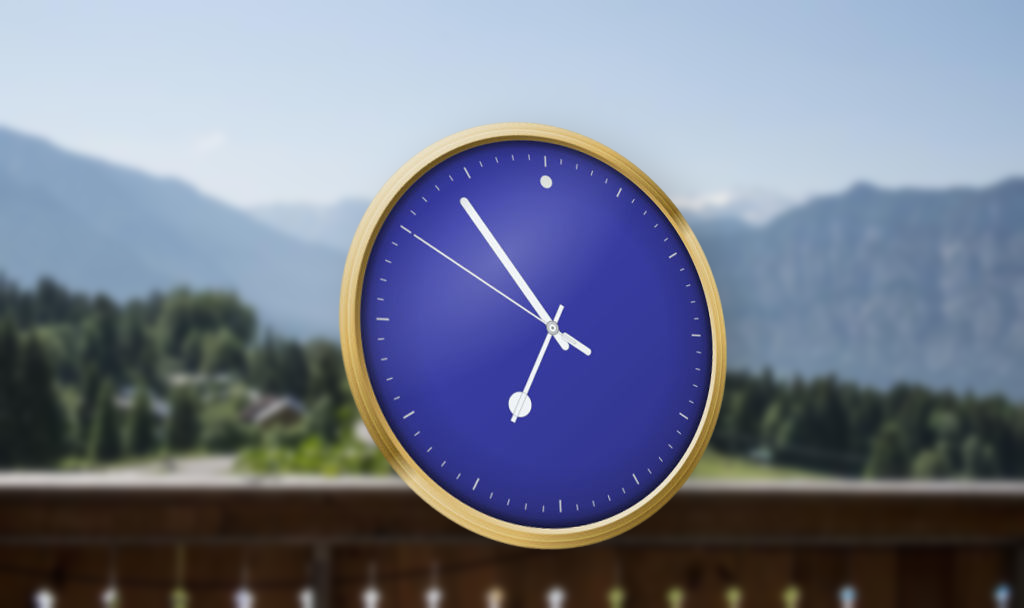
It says 6:53:50
